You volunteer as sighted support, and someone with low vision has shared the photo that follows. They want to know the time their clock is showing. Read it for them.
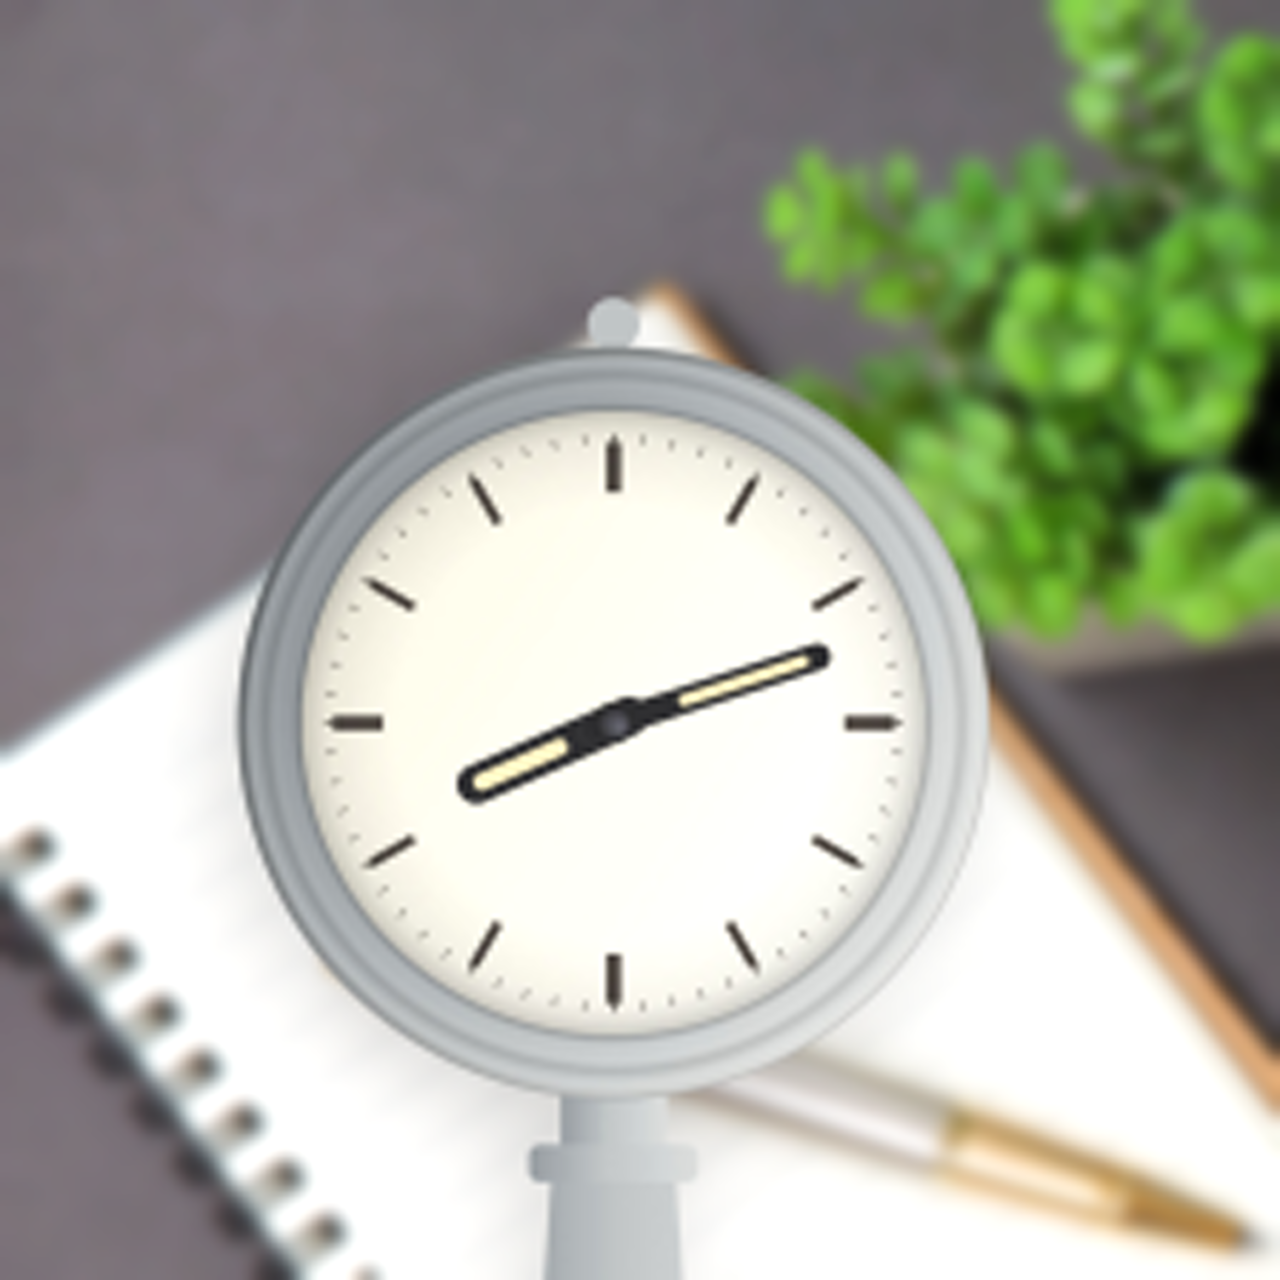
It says 8:12
